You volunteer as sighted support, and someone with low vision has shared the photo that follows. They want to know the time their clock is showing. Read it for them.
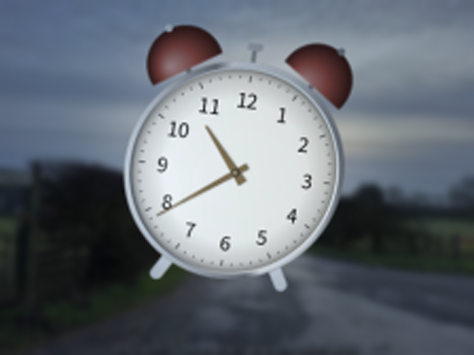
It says 10:39
